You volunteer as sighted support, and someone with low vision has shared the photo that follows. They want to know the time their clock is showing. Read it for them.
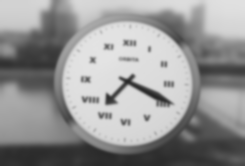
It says 7:19
